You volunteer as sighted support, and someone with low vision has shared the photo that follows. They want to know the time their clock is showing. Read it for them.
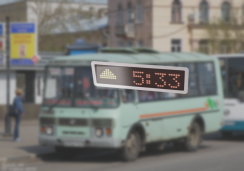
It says 5:33
